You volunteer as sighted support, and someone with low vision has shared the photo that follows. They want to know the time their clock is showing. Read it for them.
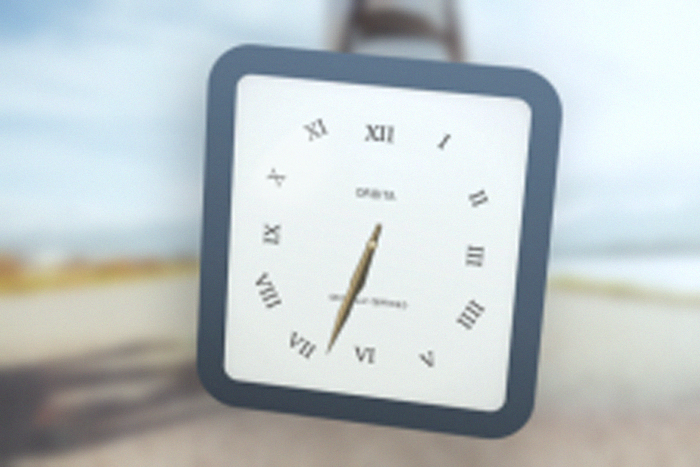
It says 6:33
